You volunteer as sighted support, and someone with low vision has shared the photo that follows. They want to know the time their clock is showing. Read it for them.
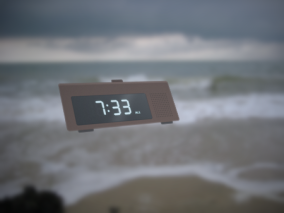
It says 7:33
